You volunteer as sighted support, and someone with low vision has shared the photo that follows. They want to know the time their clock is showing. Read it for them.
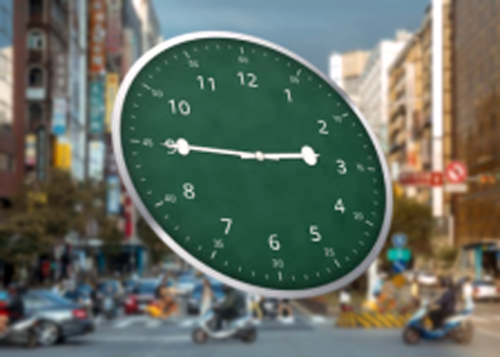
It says 2:45
